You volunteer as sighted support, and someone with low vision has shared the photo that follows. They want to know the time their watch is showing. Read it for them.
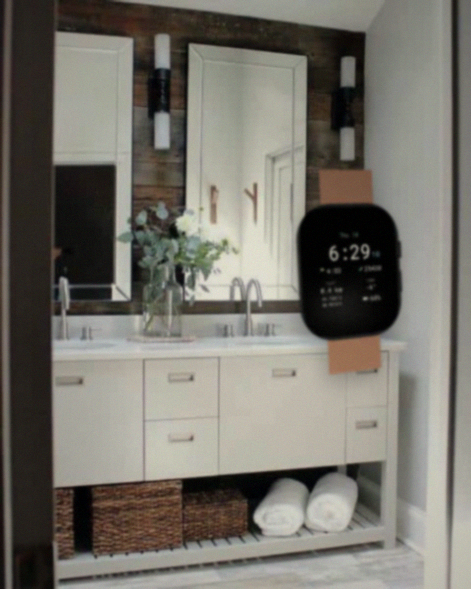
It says 6:29
